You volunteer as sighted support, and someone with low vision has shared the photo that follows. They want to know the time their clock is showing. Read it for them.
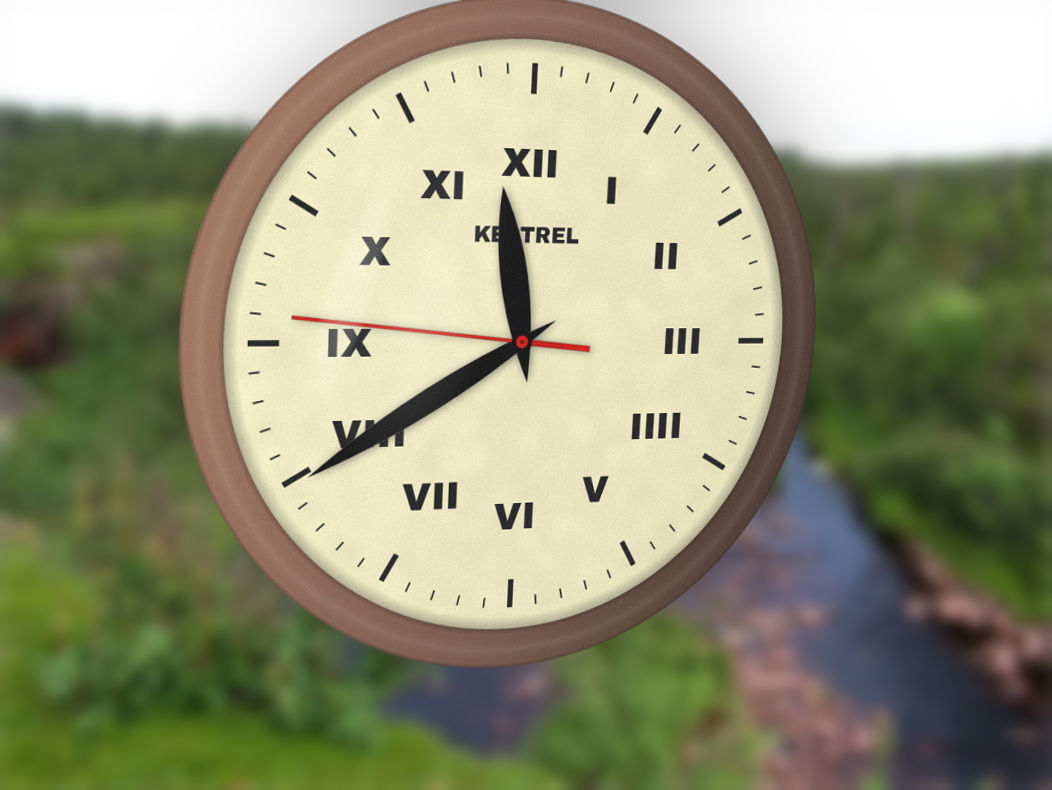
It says 11:39:46
